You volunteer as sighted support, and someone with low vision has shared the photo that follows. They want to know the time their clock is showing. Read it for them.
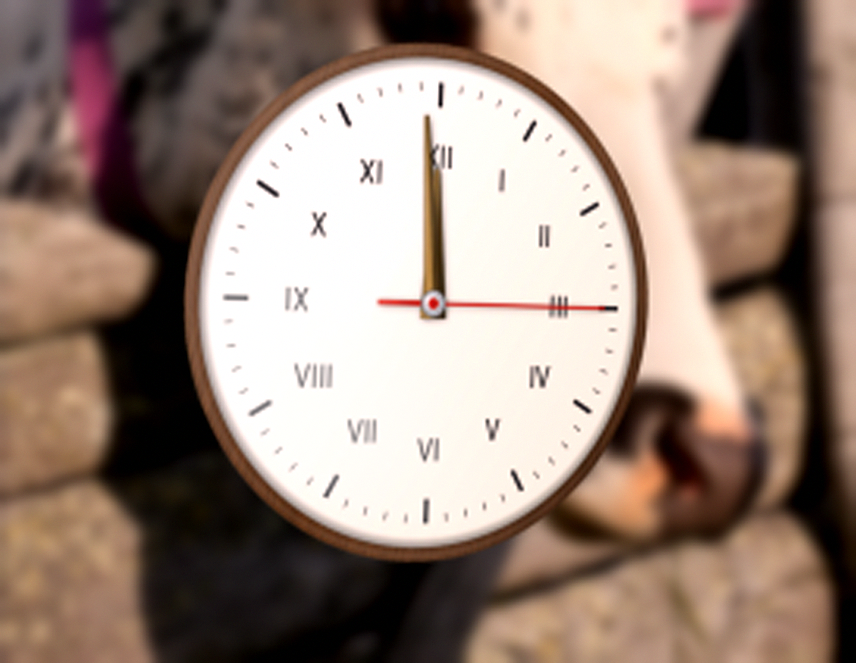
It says 11:59:15
